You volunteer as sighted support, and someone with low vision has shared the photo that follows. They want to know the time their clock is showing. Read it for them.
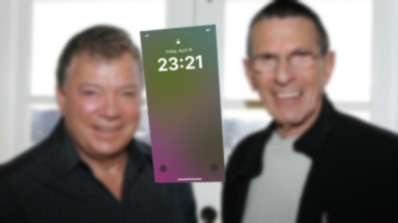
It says 23:21
